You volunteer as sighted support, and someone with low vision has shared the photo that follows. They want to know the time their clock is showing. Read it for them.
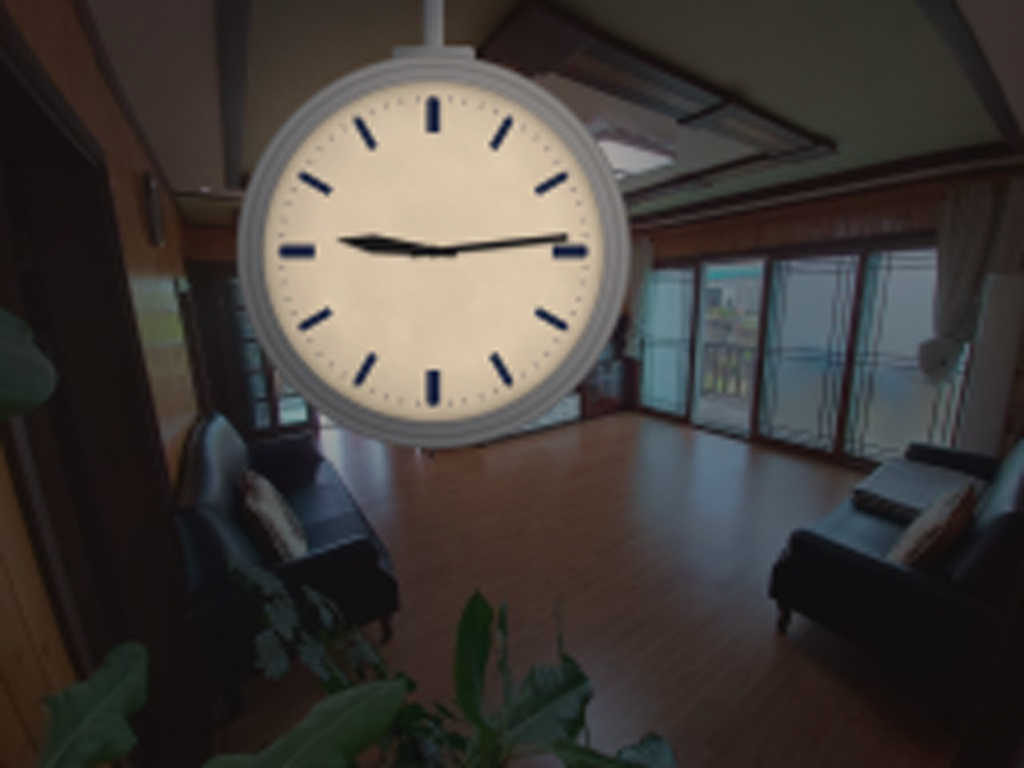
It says 9:14
